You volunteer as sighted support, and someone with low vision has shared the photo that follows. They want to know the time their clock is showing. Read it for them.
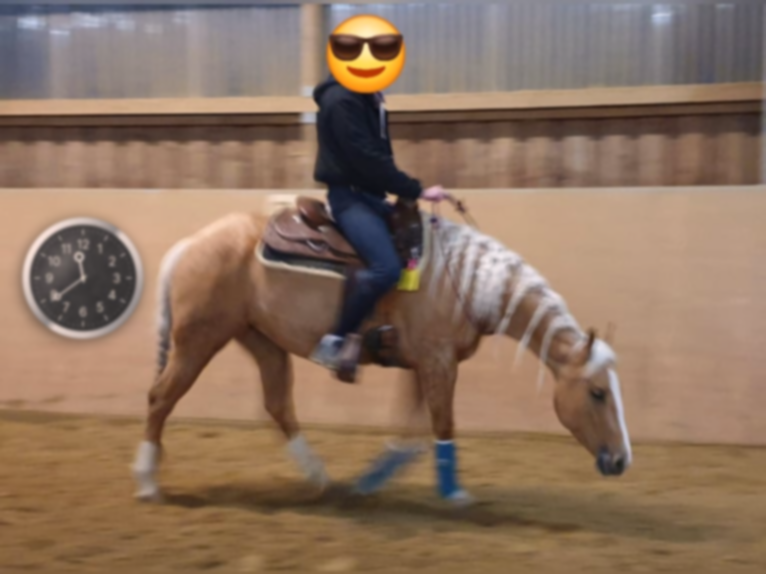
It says 11:39
